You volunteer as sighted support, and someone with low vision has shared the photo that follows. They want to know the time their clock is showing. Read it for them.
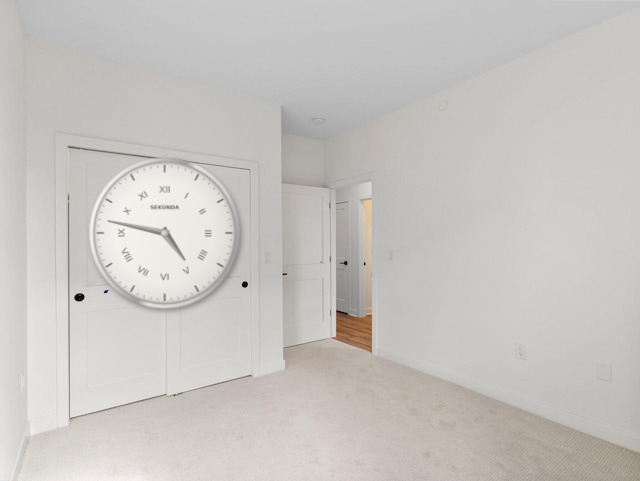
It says 4:47
